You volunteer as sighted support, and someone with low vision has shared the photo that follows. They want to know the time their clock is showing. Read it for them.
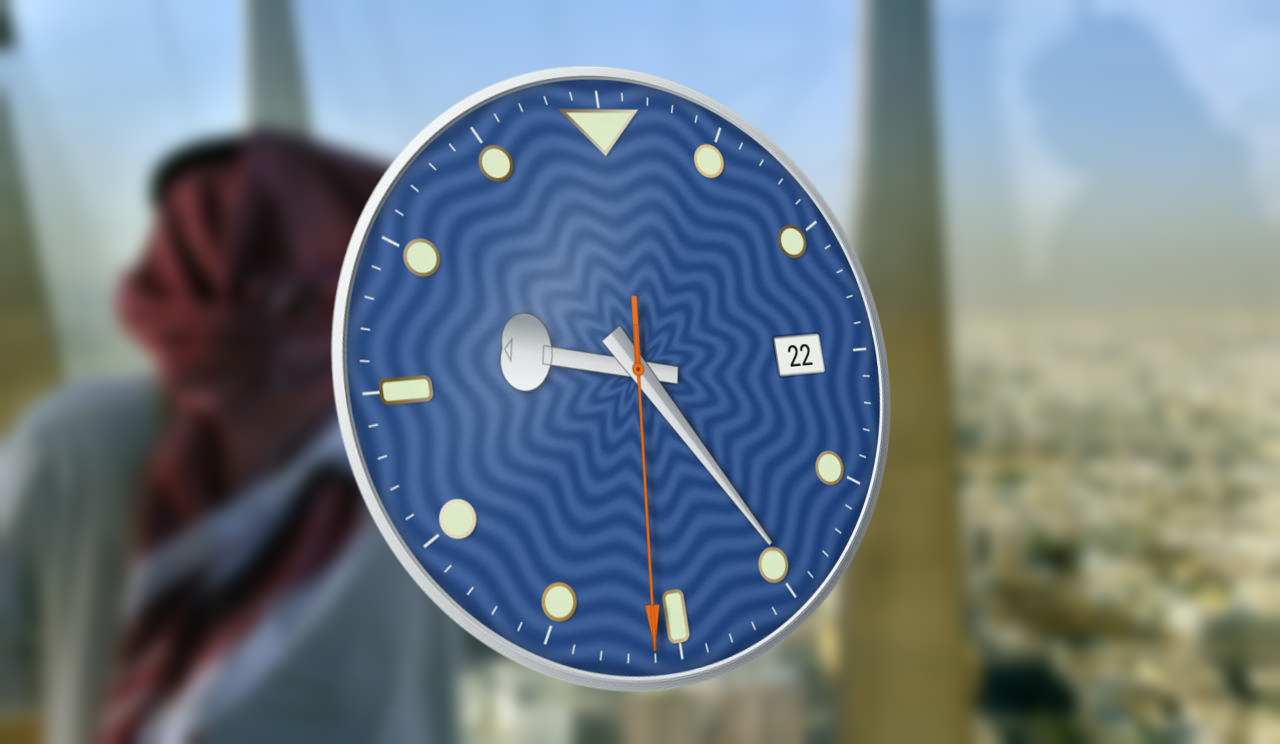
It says 9:24:31
